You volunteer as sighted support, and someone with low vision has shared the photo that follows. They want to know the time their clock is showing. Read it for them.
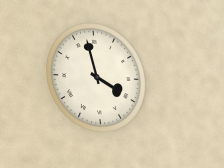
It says 3:58
